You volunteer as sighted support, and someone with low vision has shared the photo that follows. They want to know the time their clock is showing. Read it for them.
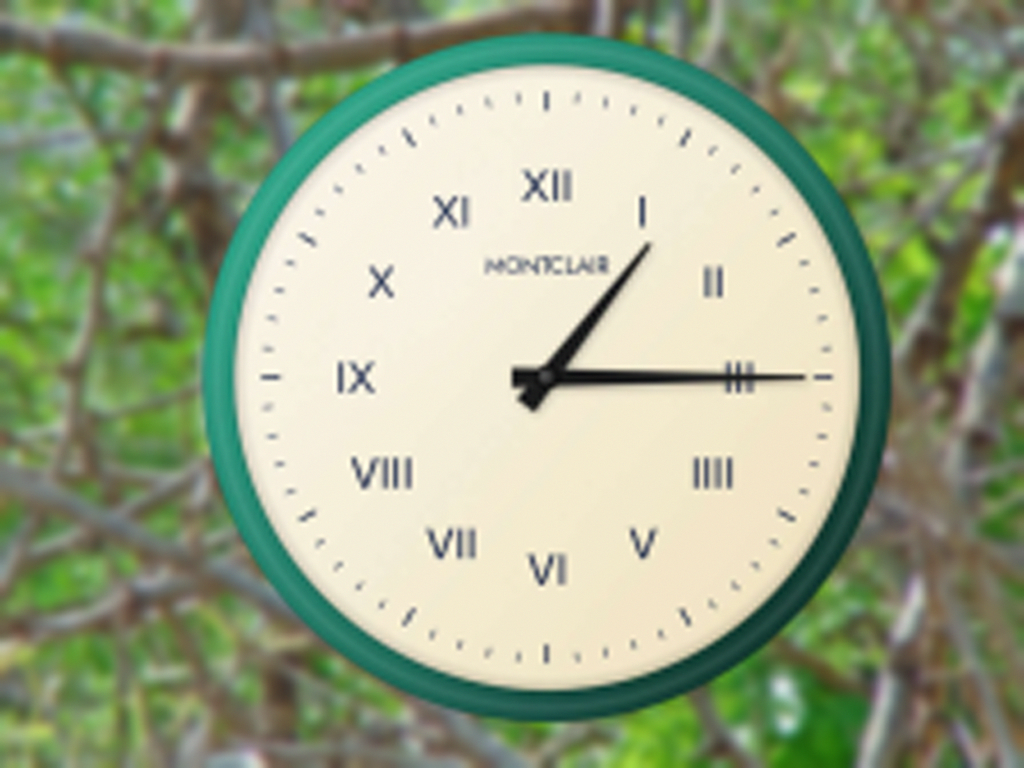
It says 1:15
